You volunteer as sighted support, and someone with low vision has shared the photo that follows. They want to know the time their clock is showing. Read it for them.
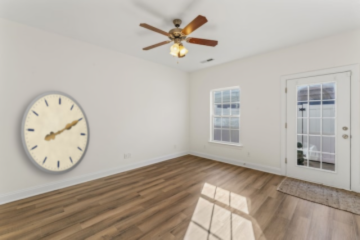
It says 8:10
